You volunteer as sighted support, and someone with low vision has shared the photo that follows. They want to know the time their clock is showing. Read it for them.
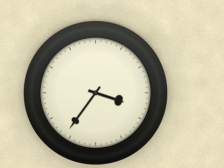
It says 3:36
